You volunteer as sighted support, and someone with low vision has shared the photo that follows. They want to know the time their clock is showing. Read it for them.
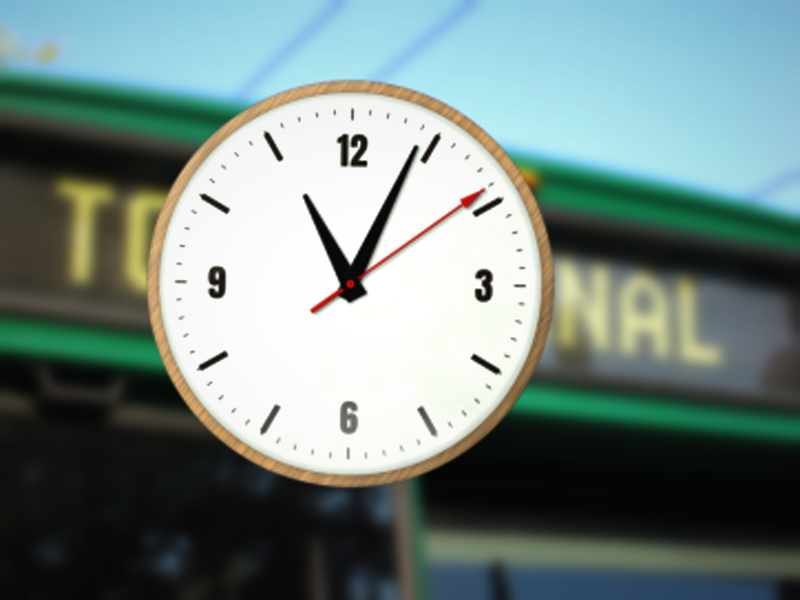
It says 11:04:09
